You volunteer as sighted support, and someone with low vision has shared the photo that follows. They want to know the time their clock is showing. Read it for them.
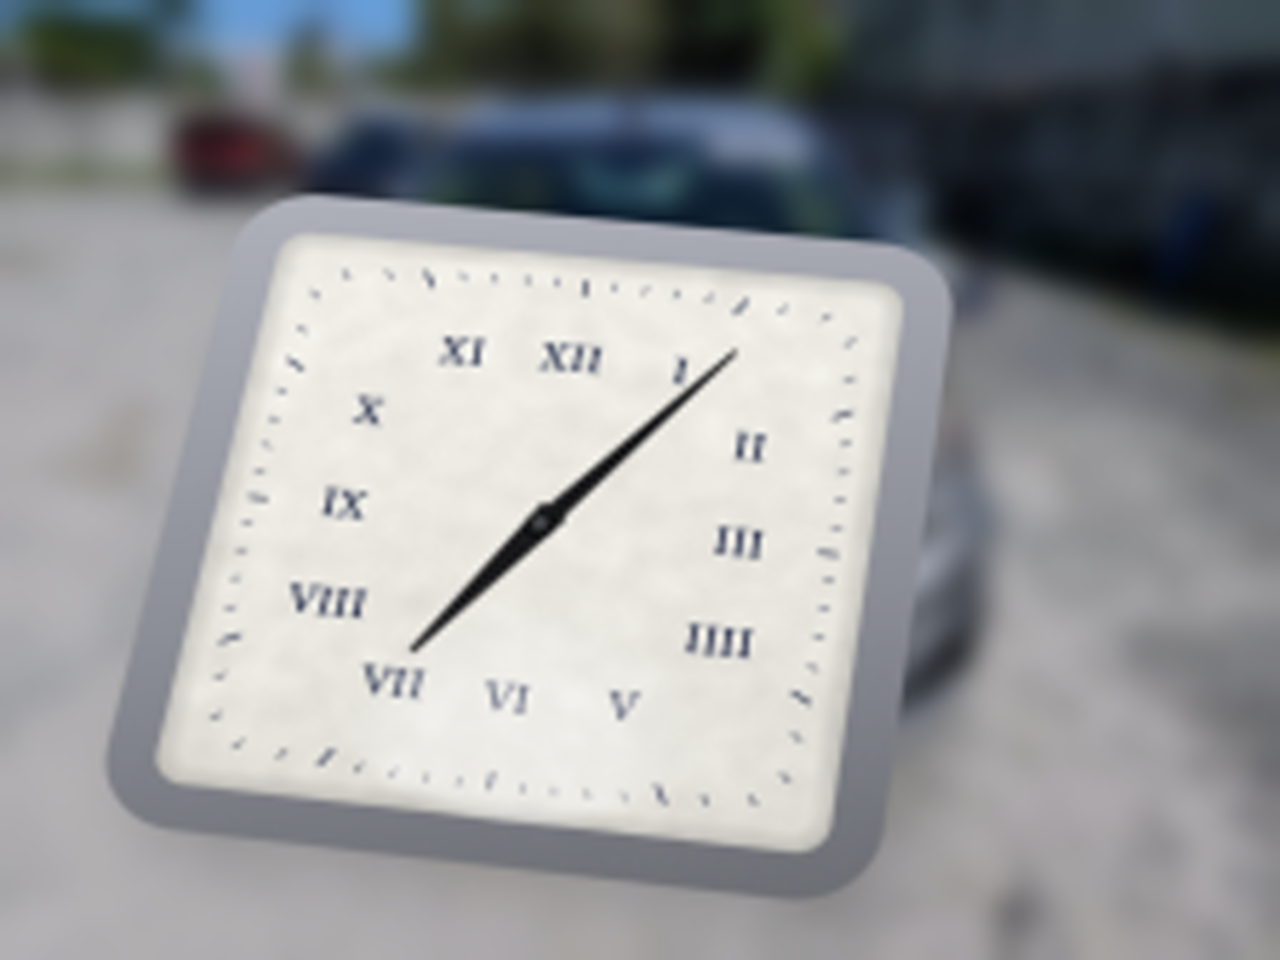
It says 7:06
